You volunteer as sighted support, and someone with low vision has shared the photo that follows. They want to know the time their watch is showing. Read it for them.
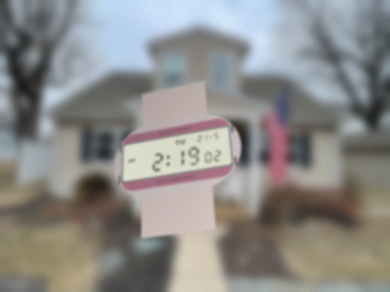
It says 2:19:02
